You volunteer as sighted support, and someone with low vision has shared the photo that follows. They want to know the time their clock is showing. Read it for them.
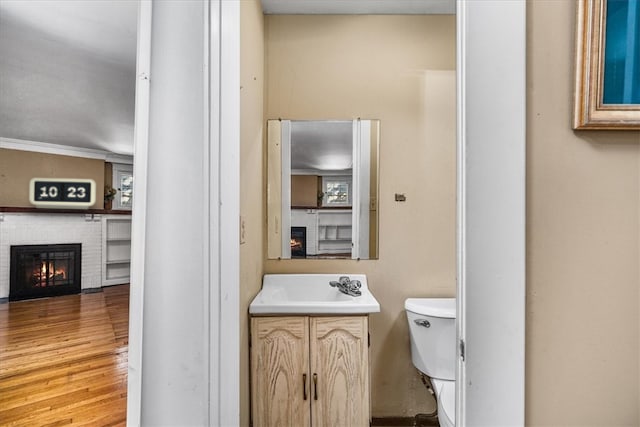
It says 10:23
